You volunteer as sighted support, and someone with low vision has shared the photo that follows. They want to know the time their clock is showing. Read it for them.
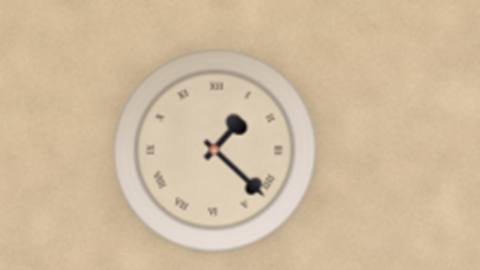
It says 1:22
